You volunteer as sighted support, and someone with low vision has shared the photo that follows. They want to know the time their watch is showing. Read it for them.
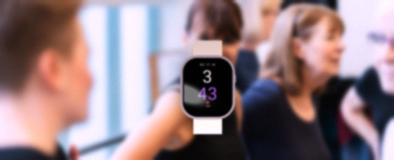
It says 3:43
